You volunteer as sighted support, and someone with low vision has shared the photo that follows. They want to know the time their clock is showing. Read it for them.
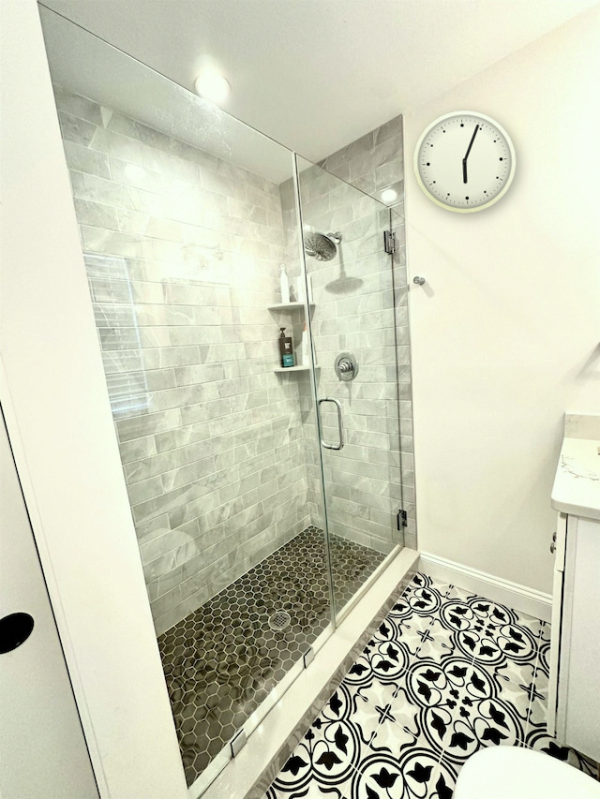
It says 6:04
